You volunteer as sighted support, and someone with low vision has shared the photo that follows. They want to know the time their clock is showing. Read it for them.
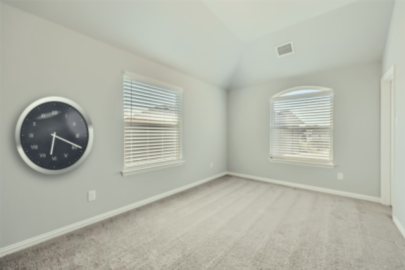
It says 6:19
